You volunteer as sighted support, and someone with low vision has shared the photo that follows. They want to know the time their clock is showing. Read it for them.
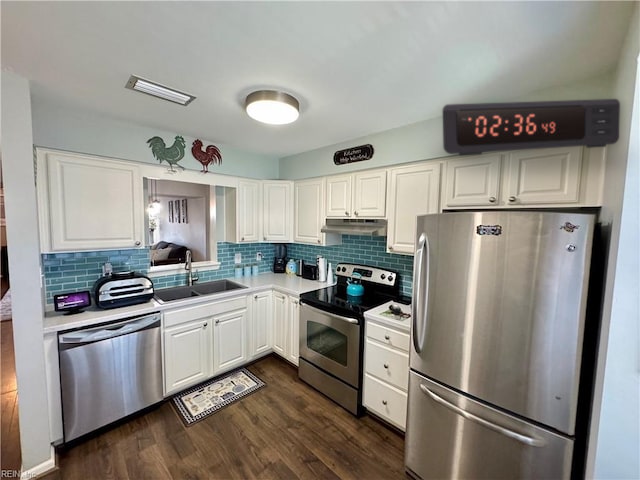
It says 2:36:49
